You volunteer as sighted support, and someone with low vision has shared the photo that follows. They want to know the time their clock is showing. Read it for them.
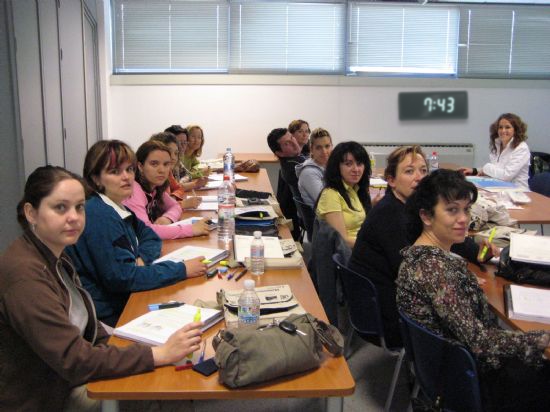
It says 7:43
